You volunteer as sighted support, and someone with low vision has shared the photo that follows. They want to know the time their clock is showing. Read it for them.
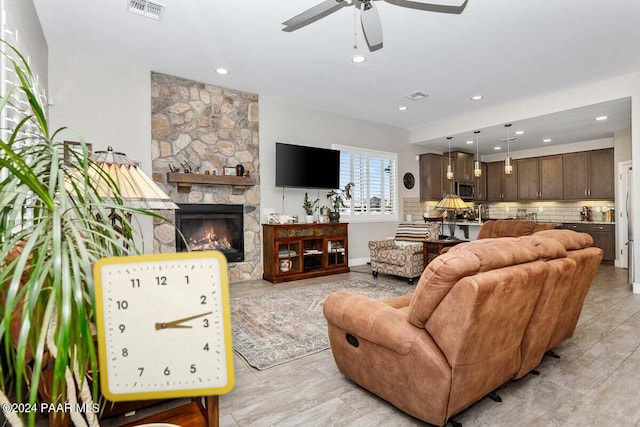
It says 3:13
